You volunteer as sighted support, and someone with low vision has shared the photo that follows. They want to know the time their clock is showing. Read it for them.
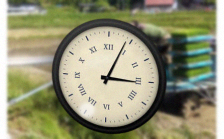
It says 3:04
